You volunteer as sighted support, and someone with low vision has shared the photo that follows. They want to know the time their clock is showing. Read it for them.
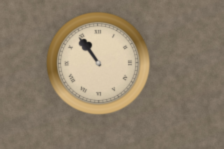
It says 10:54
